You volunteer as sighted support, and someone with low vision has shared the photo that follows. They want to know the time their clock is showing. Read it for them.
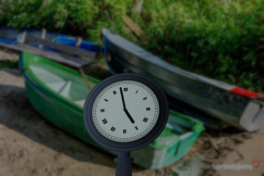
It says 4:58
